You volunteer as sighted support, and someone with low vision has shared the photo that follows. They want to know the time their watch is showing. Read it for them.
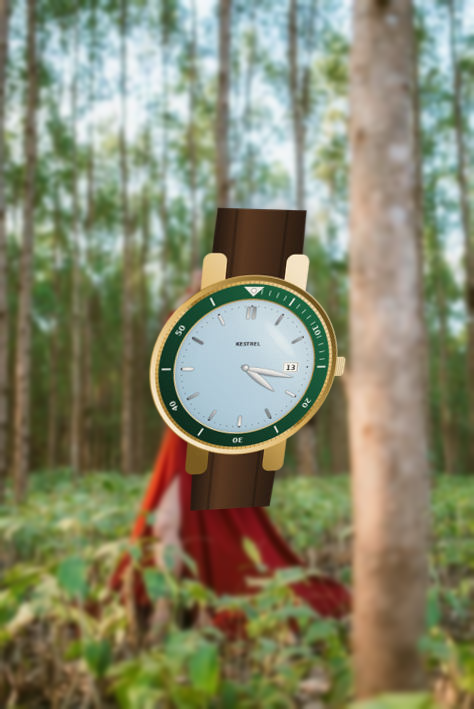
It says 4:17
